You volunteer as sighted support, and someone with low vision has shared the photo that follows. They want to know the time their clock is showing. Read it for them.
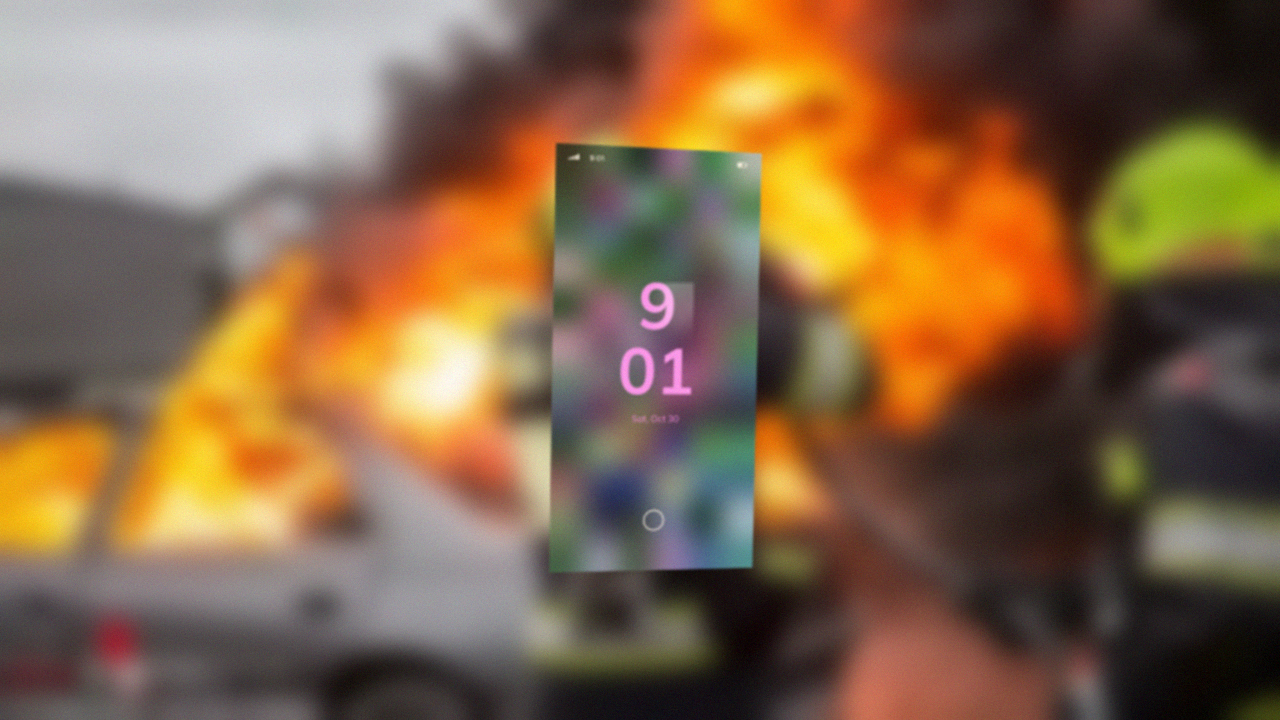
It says 9:01
